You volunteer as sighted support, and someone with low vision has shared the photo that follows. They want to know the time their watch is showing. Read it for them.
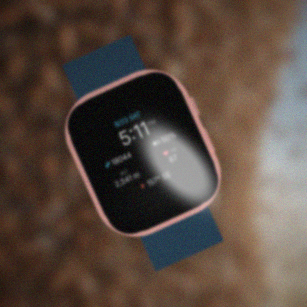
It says 5:11
